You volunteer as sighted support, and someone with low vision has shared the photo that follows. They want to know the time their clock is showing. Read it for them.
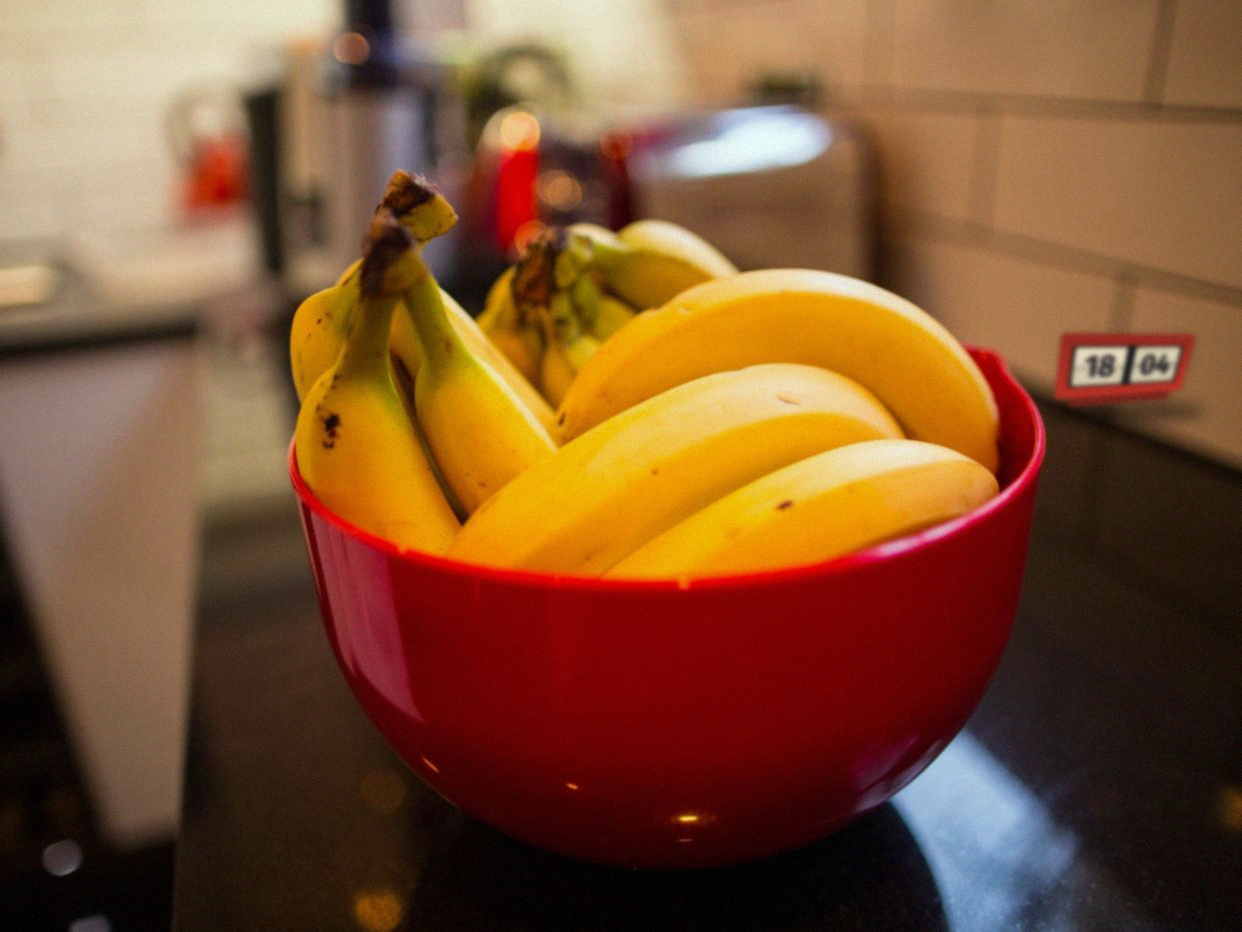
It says 18:04
